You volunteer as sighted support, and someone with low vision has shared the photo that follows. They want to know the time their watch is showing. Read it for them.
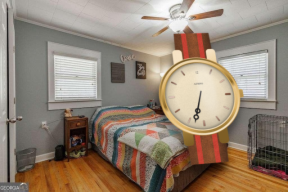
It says 6:33
